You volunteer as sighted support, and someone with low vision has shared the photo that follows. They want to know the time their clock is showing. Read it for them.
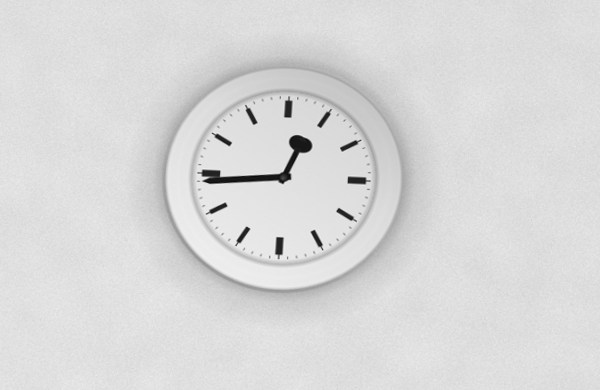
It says 12:44
